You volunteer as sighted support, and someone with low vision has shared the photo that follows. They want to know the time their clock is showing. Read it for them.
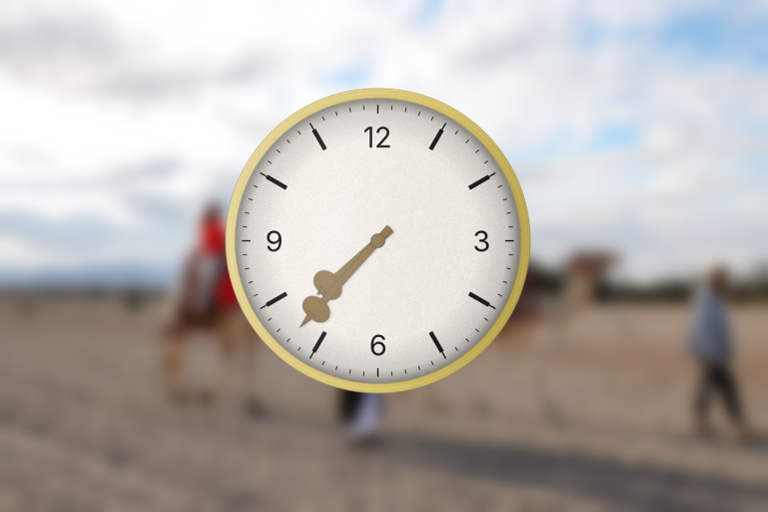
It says 7:37
